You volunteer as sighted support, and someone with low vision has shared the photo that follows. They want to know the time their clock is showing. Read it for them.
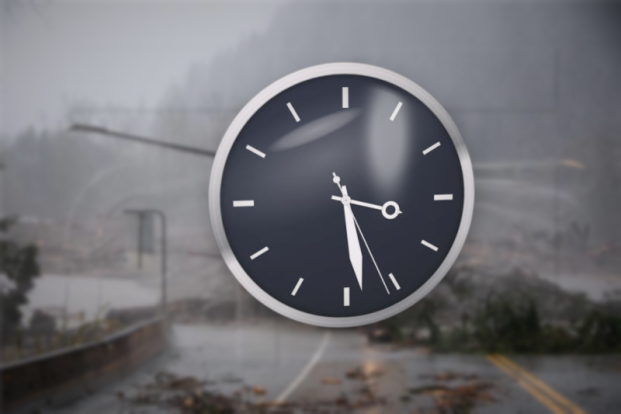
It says 3:28:26
